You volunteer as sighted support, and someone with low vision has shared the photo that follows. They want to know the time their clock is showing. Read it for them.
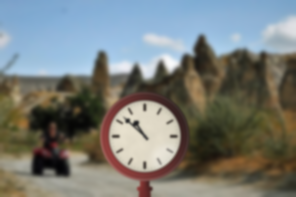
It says 10:52
